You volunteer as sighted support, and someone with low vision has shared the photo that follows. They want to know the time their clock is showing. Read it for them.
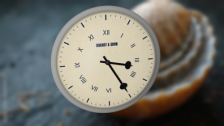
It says 3:25
